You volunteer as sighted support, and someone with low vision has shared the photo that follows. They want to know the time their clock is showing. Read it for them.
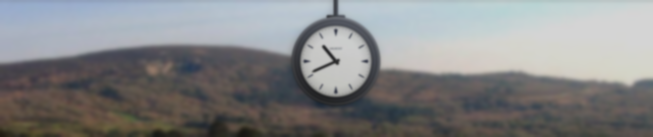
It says 10:41
